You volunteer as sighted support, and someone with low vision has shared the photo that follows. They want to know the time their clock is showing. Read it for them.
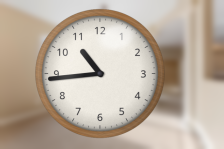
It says 10:44
